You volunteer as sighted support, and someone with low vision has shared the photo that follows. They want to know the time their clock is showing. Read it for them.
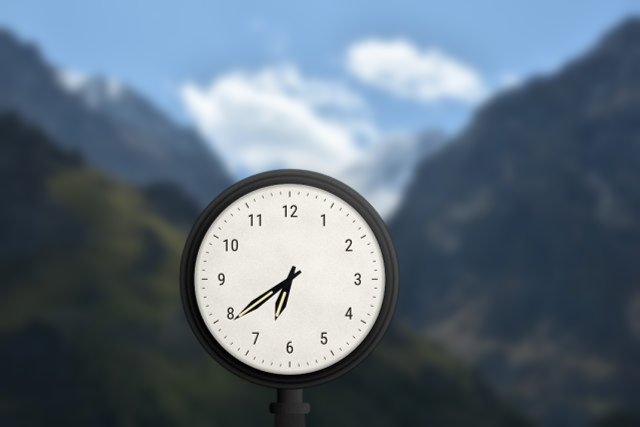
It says 6:39
